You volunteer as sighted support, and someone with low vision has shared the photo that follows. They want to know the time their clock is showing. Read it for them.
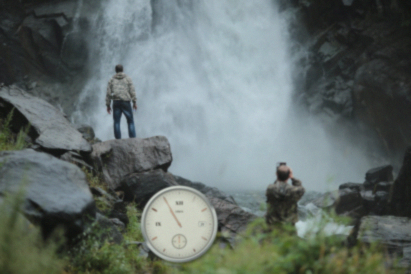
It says 10:55
